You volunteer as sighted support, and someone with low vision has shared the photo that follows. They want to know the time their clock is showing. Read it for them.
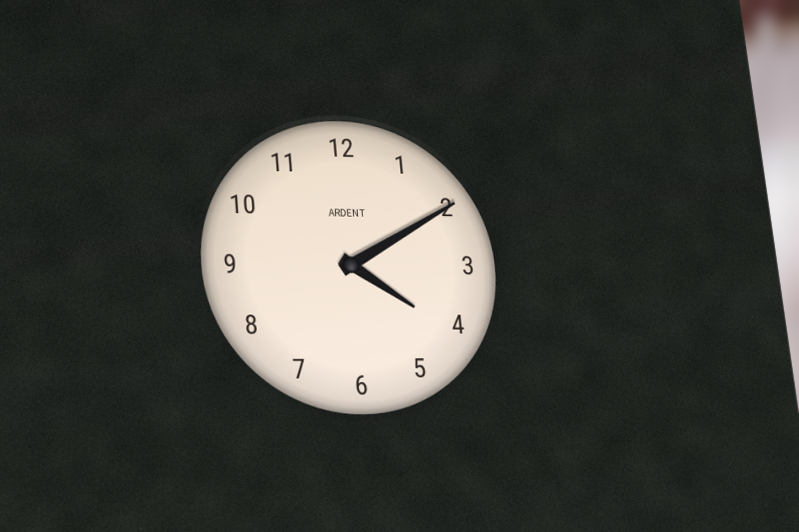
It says 4:10
